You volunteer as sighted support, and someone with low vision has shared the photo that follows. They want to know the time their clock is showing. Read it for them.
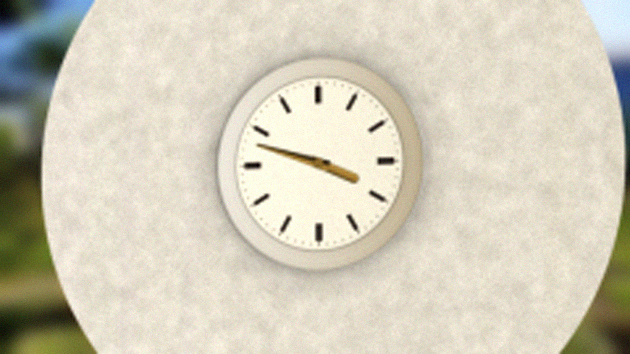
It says 3:48
